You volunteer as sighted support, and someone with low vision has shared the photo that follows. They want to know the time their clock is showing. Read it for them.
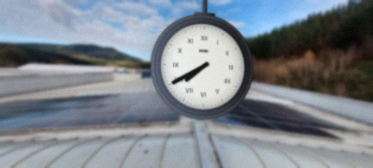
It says 7:40
